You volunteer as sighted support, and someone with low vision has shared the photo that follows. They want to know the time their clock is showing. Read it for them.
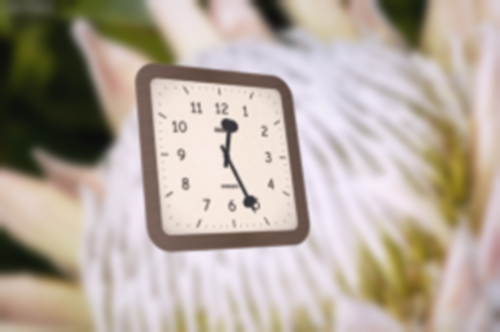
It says 12:26
